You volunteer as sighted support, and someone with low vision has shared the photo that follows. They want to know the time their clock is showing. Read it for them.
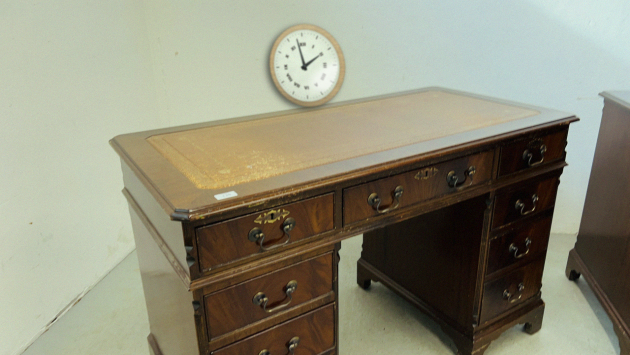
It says 1:58
